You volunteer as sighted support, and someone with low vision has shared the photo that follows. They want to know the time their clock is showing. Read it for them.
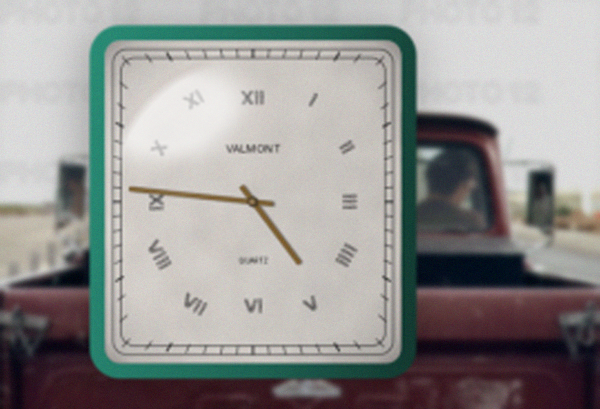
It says 4:46
